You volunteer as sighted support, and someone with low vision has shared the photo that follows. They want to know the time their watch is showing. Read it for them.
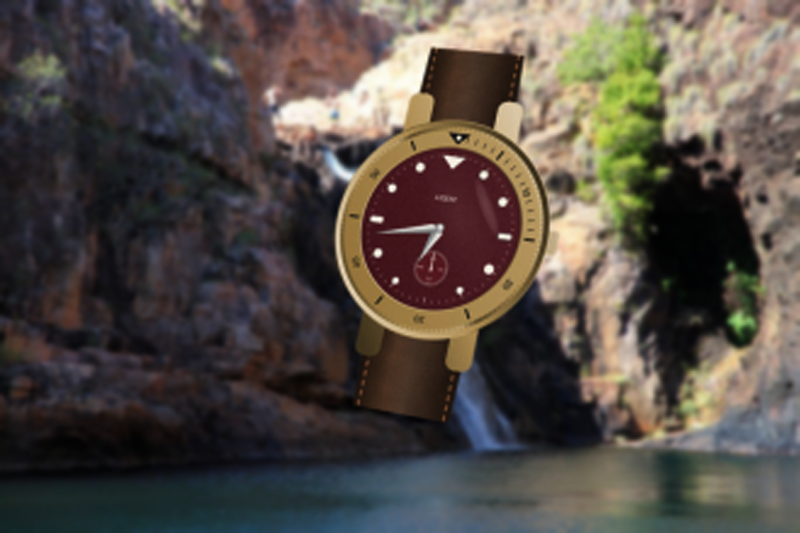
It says 6:43
